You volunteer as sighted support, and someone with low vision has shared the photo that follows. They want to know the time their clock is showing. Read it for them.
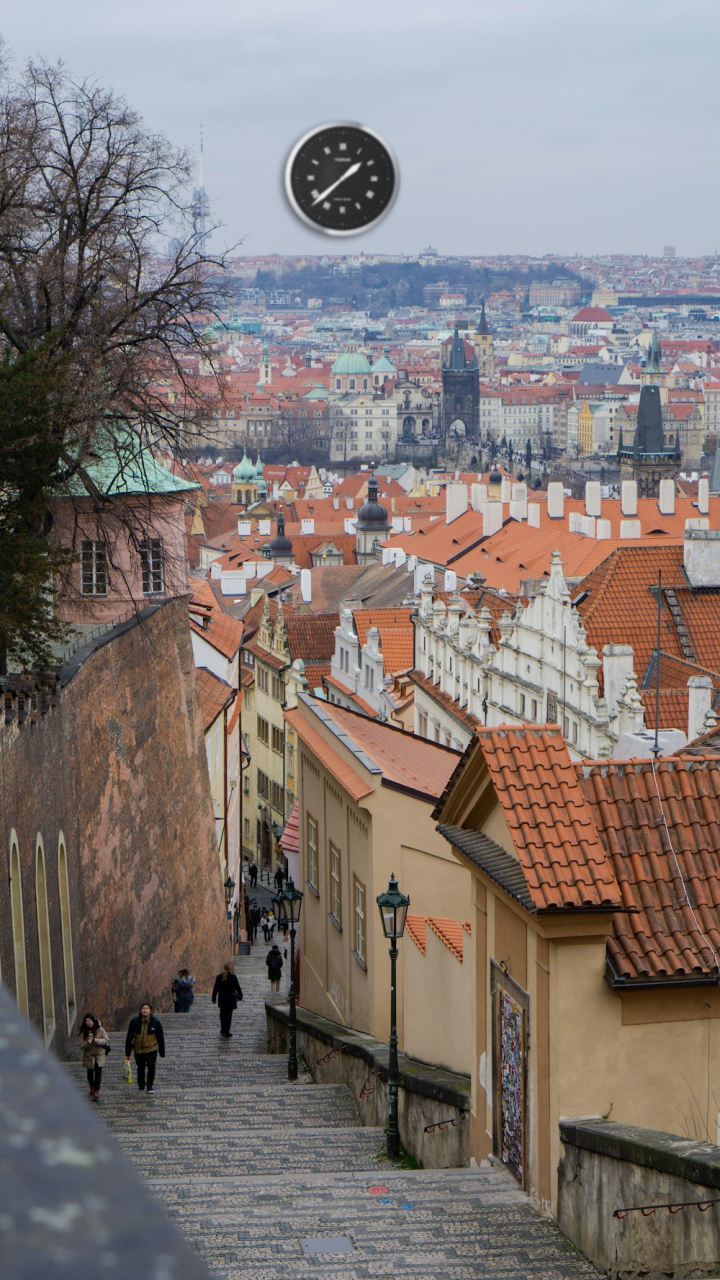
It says 1:38
